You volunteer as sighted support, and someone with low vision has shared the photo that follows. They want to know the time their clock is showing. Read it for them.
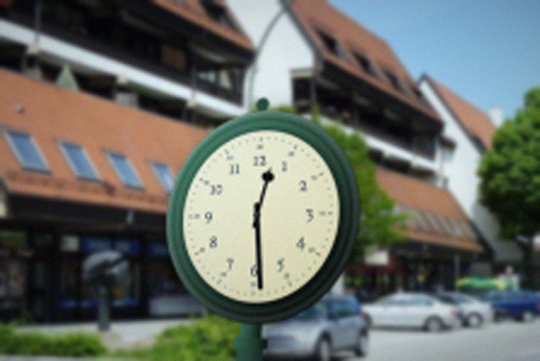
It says 12:29
